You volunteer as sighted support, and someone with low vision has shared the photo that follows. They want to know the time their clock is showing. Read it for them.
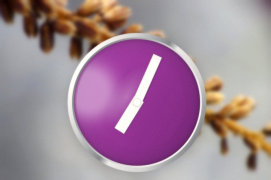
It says 7:04
